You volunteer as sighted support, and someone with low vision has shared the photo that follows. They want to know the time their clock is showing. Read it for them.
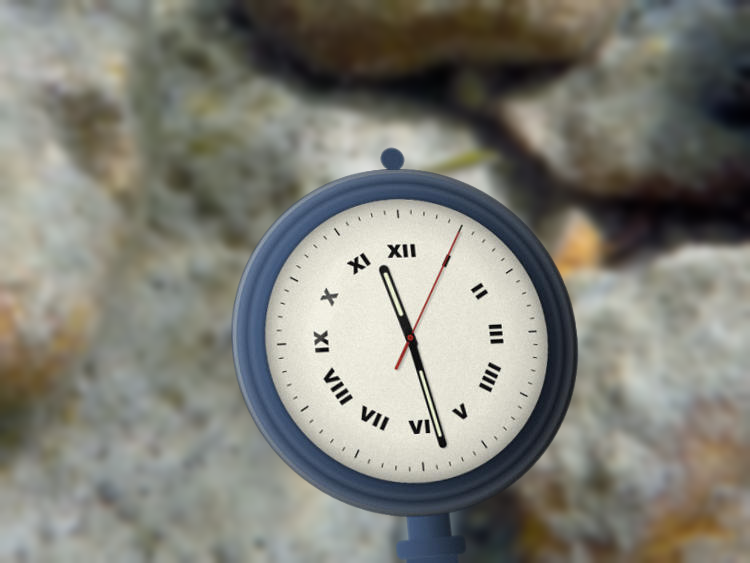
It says 11:28:05
